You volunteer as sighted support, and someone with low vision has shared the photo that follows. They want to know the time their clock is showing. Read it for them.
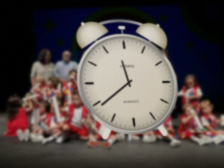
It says 11:39
